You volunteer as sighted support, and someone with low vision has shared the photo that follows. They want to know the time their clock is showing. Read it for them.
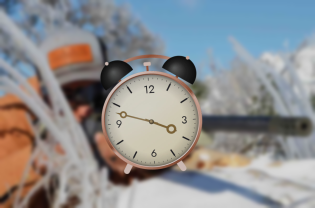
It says 3:48
